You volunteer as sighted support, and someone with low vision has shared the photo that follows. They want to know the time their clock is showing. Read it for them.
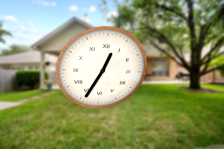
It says 12:34
